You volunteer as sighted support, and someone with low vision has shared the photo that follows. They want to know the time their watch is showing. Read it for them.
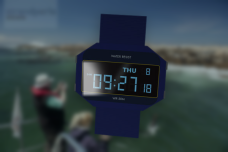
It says 9:27:18
